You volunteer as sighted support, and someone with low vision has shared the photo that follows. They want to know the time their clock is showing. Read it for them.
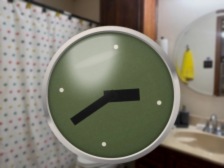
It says 2:38
